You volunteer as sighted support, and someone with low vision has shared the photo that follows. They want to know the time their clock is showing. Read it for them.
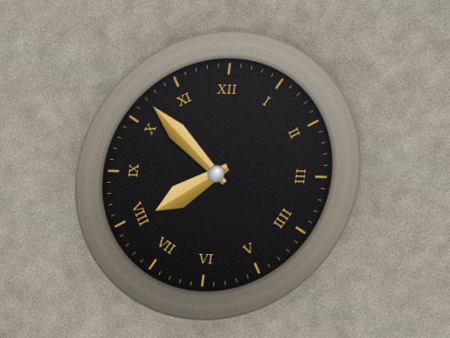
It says 7:52
